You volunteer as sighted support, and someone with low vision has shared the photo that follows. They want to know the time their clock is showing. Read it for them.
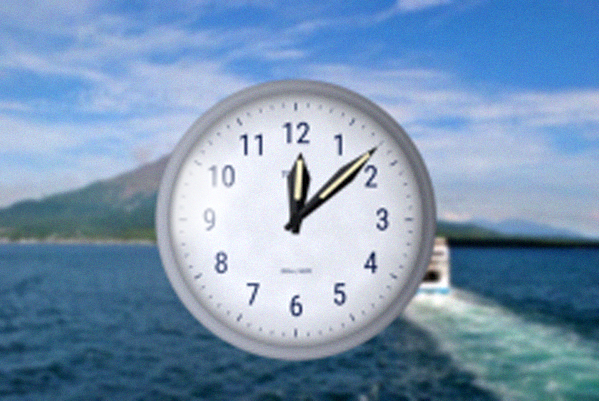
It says 12:08
